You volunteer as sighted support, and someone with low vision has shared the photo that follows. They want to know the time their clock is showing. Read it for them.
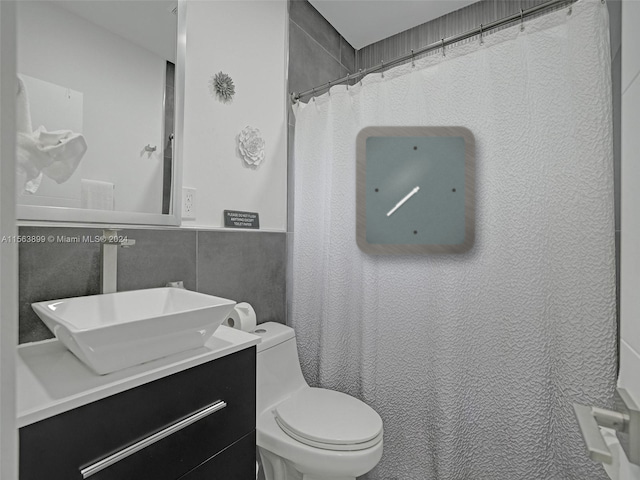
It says 7:38
